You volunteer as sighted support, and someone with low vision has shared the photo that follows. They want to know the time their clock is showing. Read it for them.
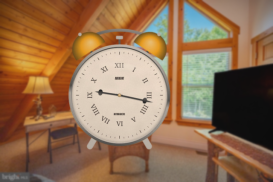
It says 9:17
